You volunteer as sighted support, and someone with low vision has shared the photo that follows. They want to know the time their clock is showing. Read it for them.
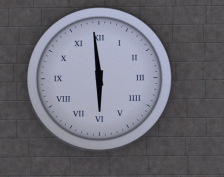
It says 5:59
